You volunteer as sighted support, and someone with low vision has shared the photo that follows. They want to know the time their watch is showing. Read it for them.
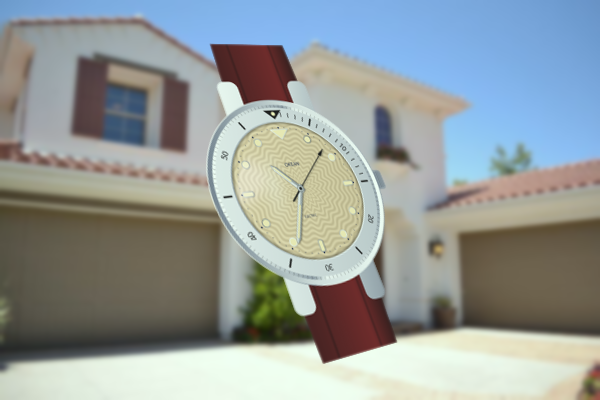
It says 10:34:08
